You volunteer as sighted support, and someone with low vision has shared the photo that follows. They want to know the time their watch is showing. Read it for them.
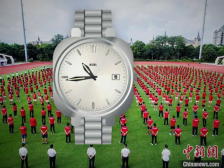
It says 10:44
